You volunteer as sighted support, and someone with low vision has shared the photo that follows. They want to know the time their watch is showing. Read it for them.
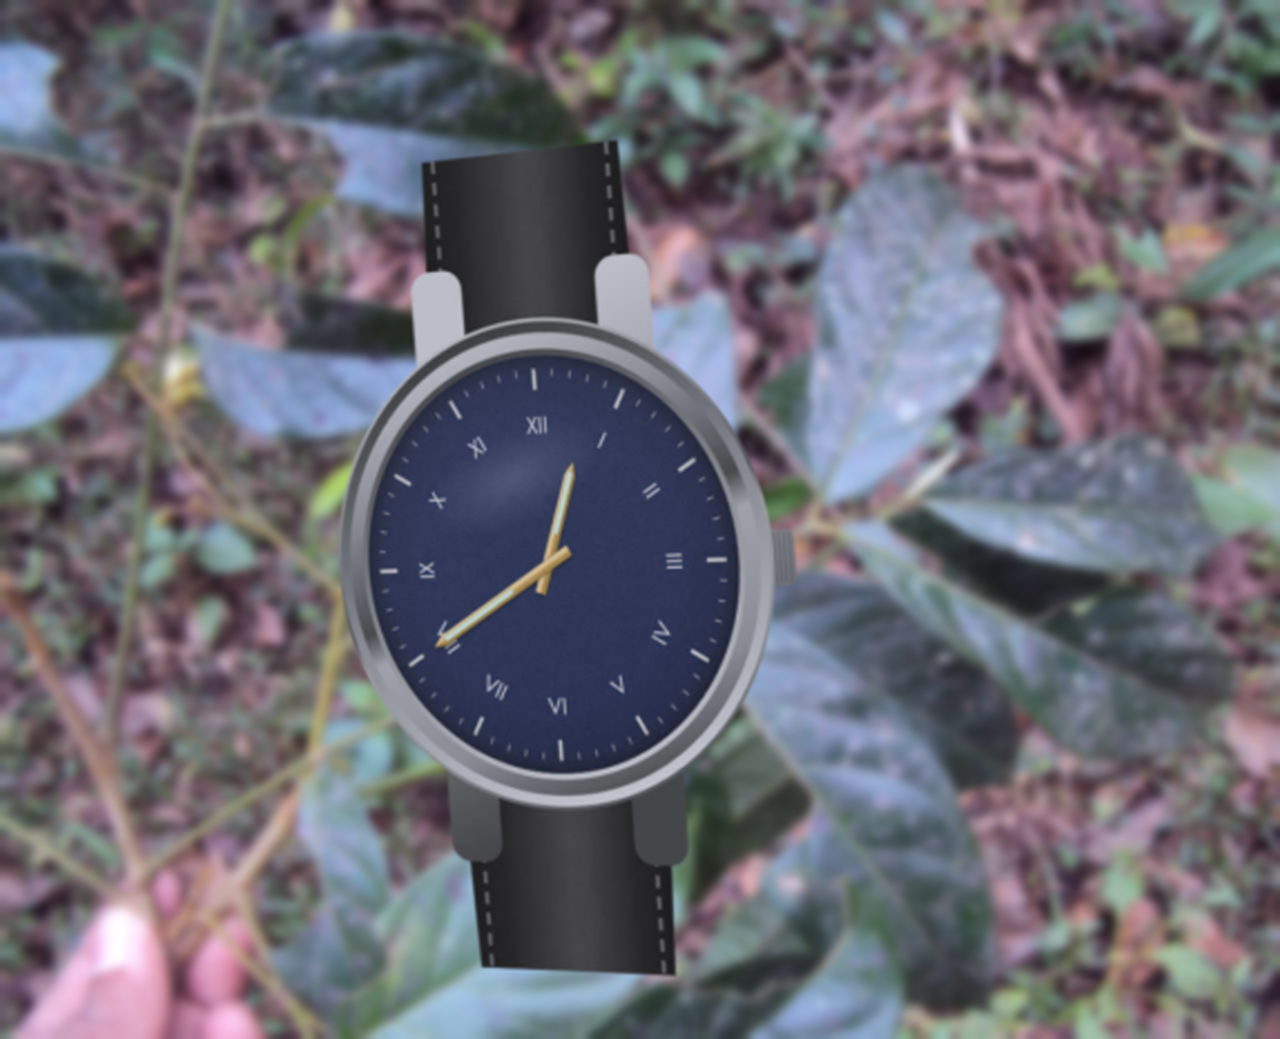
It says 12:40
